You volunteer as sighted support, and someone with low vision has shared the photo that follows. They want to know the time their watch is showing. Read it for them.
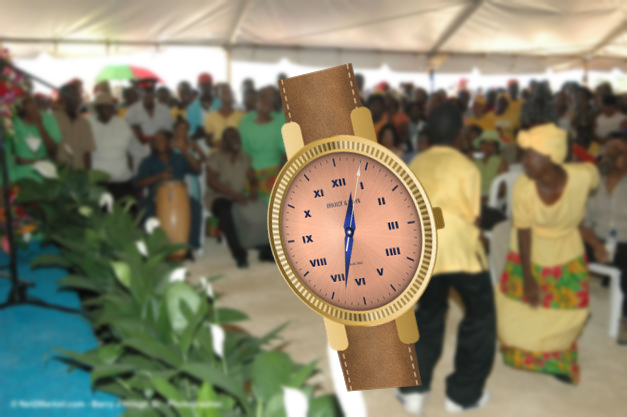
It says 12:33:04
